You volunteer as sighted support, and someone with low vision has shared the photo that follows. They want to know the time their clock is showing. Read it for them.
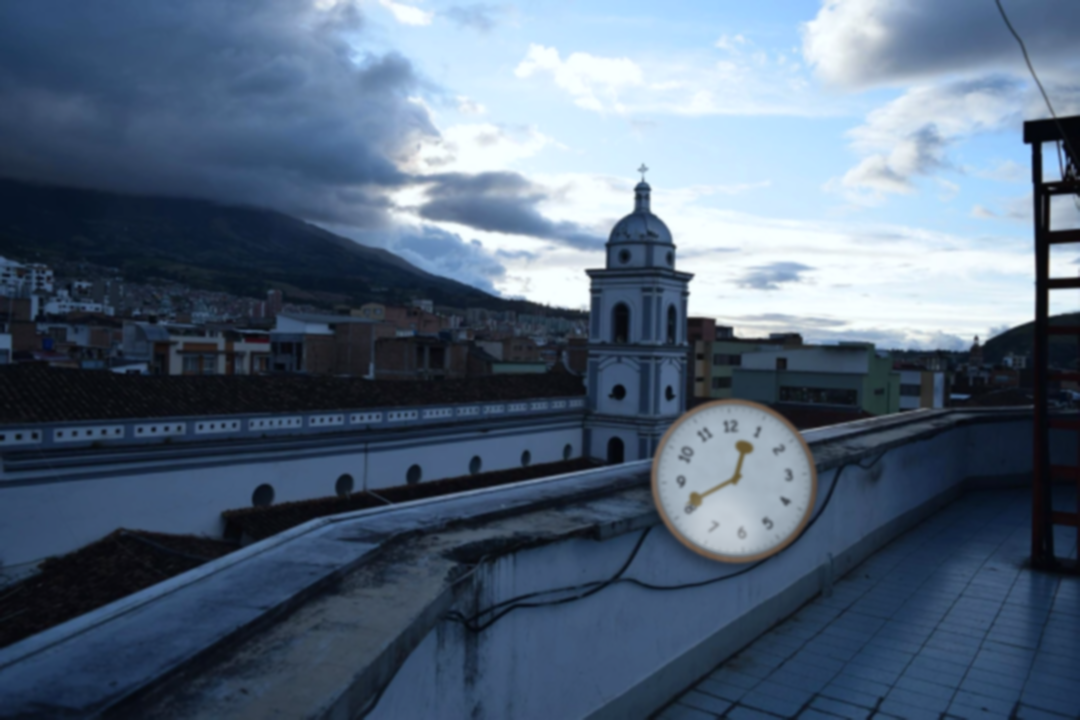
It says 12:41
